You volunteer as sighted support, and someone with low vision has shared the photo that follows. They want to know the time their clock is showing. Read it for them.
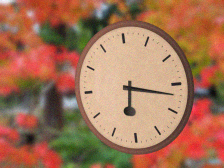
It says 6:17
